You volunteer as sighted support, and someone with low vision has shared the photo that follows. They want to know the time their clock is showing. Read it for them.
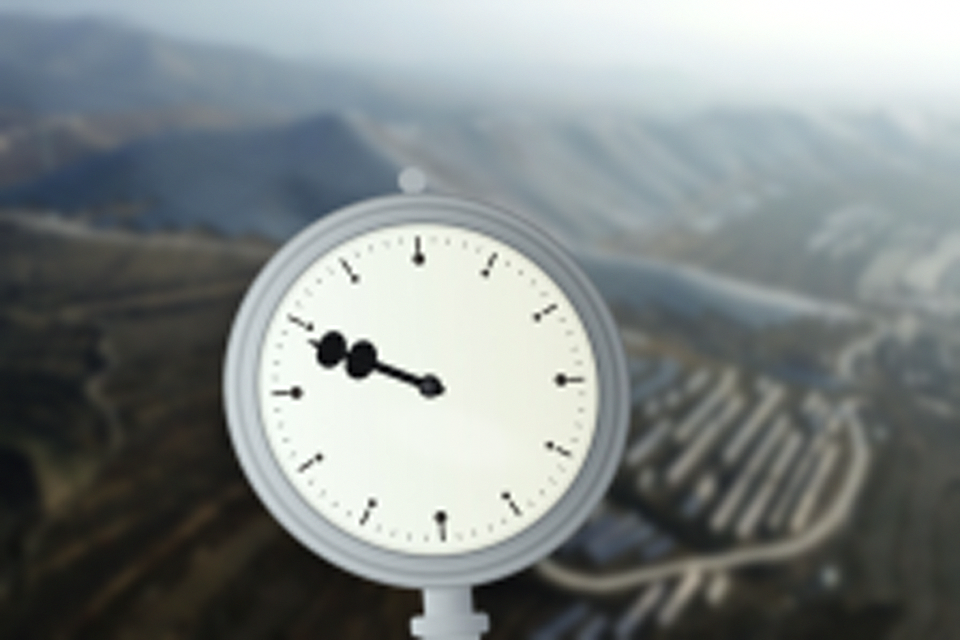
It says 9:49
